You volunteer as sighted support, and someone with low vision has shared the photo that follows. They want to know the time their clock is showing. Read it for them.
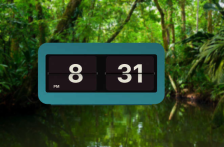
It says 8:31
